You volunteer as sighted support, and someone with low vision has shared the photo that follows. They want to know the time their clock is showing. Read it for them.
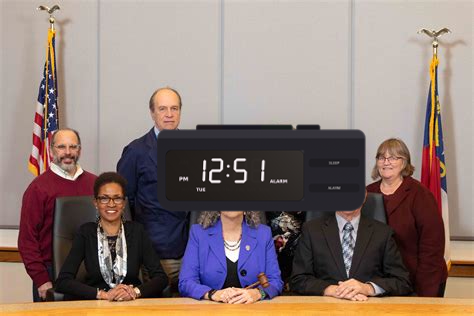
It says 12:51
